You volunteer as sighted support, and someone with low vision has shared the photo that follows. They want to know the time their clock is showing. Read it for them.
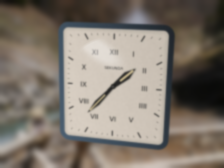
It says 1:37
